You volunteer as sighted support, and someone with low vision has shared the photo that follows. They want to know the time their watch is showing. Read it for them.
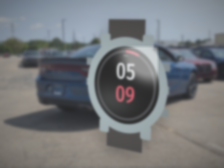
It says 5:09
